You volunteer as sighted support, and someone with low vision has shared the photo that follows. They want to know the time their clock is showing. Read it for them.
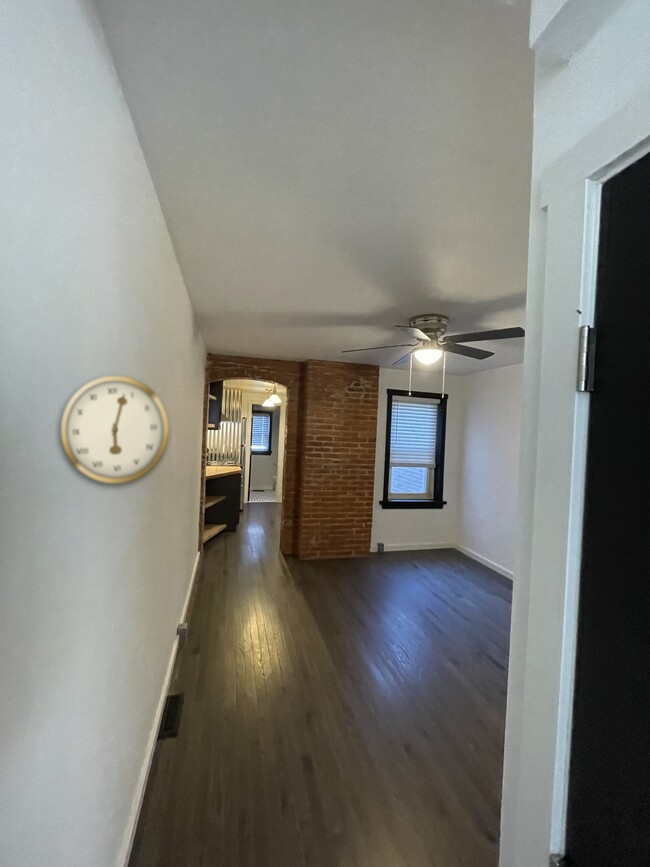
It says 6:03
